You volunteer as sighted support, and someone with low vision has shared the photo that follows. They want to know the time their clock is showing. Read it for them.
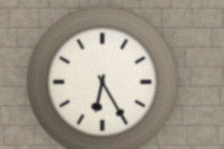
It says 6:25
